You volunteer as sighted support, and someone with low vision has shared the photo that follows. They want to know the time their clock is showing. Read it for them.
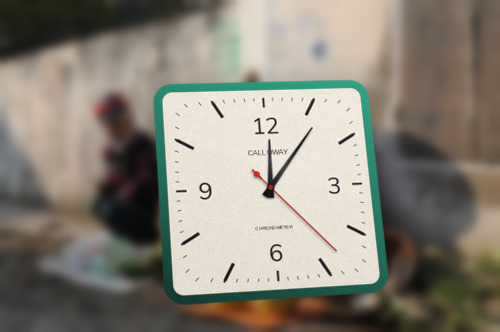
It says 12:06:23
